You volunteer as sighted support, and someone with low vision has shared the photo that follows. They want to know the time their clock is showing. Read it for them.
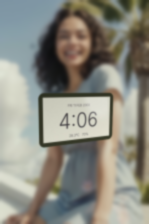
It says 4:06
